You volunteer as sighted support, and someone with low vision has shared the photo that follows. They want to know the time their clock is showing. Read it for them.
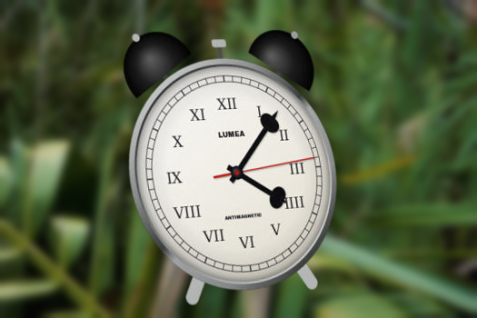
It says 4:07:14
